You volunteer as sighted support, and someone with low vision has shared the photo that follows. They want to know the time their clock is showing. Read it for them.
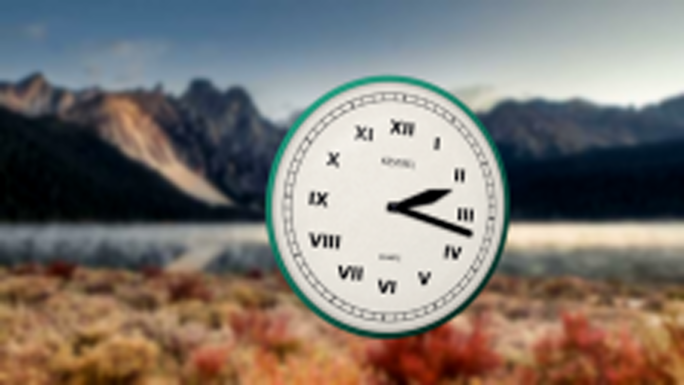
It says 2:17
